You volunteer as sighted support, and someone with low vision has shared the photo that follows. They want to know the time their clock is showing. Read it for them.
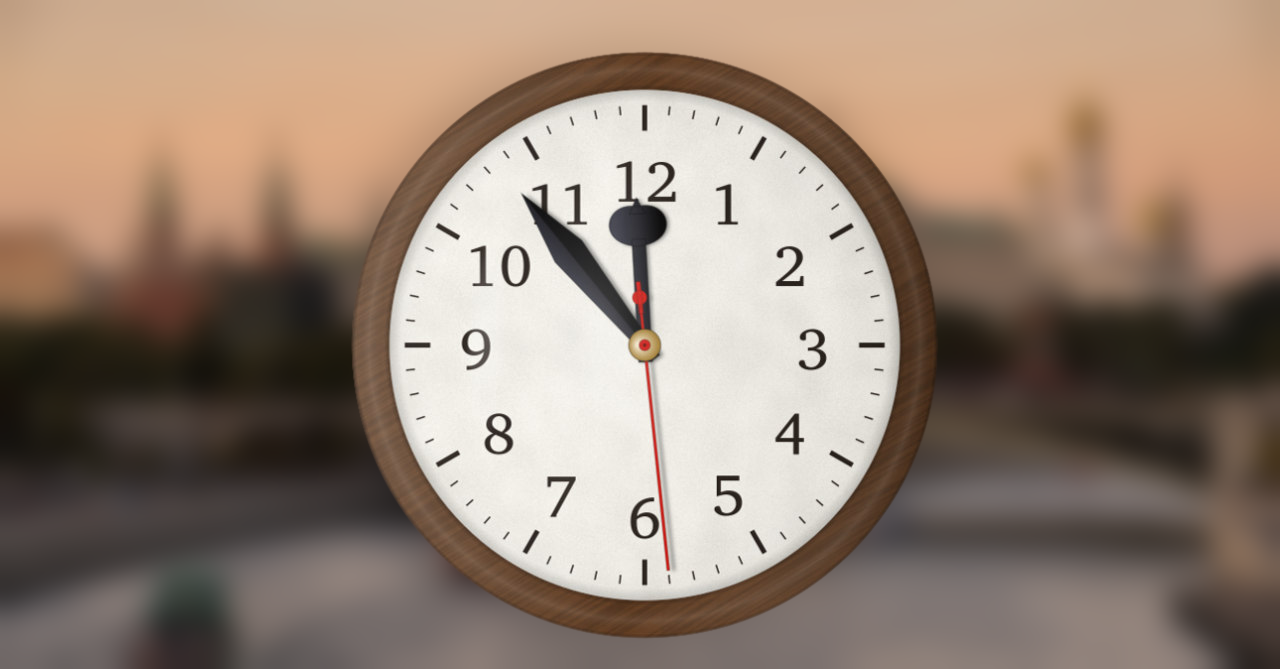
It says 11:53:29
